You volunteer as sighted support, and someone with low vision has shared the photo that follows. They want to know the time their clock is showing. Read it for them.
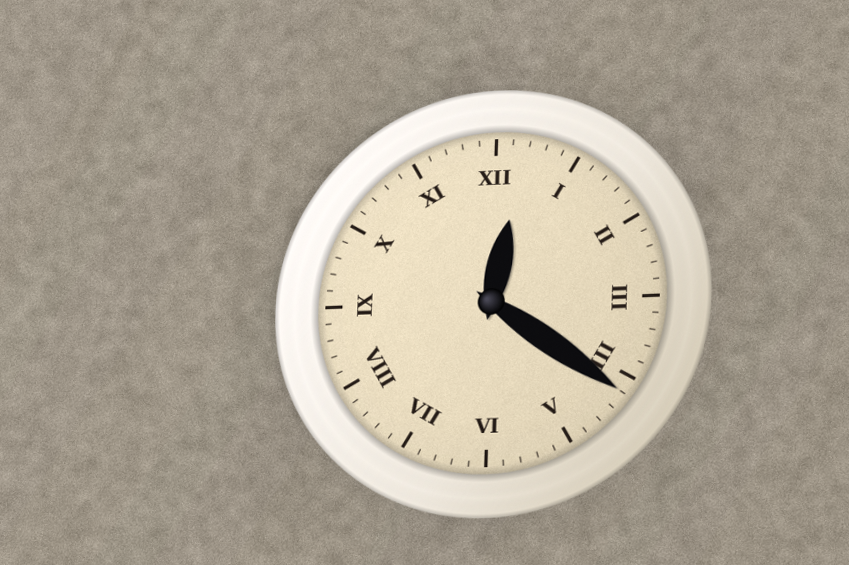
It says 12:21
